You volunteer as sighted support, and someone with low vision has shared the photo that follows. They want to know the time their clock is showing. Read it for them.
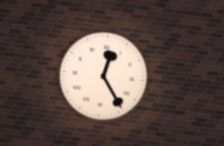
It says 12:24
